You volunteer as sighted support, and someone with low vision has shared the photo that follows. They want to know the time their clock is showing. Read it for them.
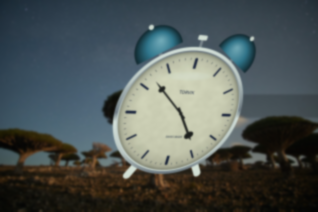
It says 4:52
